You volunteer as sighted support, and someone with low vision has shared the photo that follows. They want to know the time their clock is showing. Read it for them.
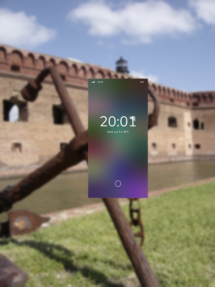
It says 20:01
